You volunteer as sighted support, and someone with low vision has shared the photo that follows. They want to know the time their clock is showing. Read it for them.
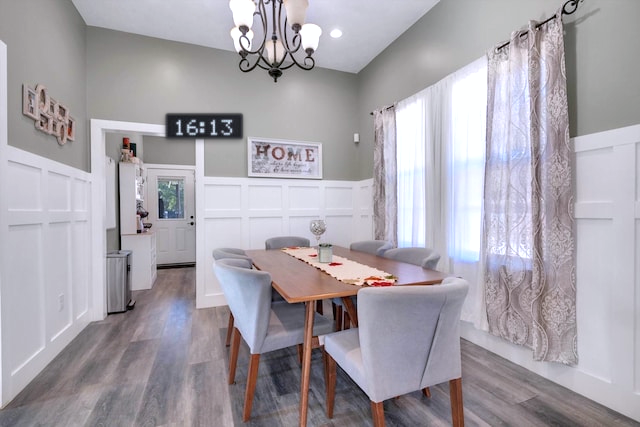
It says 16:13
